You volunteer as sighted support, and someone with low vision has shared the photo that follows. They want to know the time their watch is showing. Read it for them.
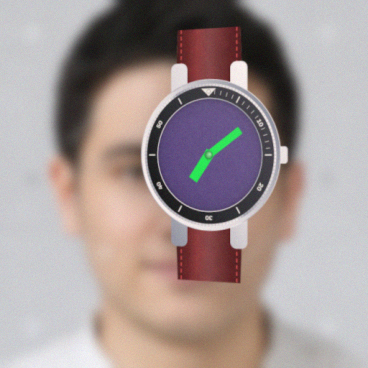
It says 7:09
